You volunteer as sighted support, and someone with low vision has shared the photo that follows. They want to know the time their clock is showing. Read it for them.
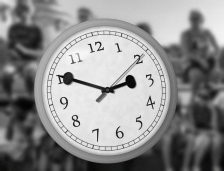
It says 2:50:10
